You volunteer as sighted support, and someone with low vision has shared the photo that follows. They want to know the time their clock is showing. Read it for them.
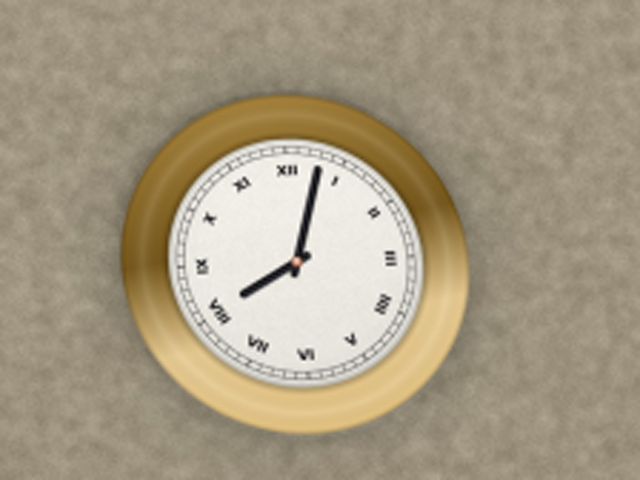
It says 8:03
